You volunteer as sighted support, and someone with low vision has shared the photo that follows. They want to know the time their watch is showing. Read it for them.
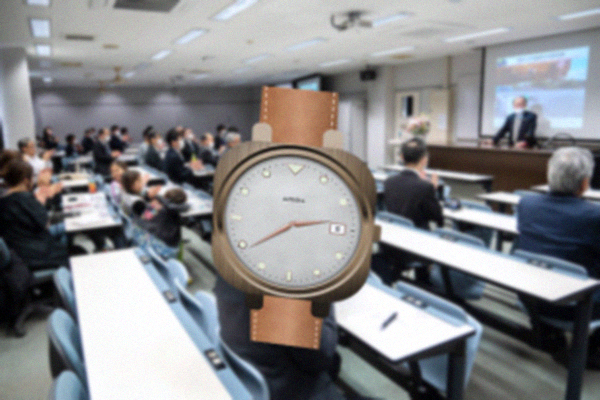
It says 2:39
